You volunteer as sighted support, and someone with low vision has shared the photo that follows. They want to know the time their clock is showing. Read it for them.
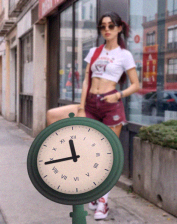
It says 11:44
